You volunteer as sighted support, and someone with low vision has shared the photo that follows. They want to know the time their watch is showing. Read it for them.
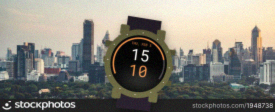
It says 15:10
